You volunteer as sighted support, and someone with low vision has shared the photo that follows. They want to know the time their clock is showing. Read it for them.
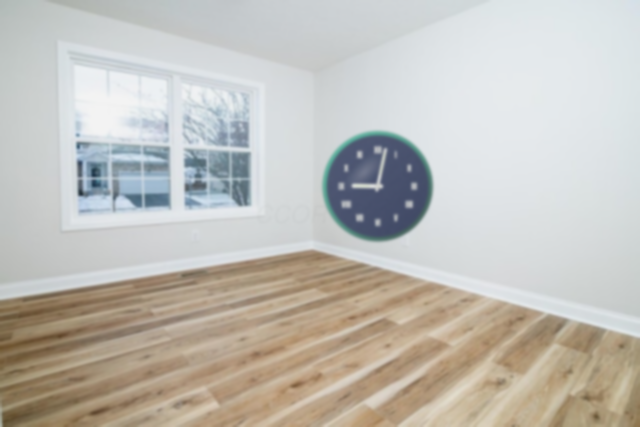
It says 9:02
